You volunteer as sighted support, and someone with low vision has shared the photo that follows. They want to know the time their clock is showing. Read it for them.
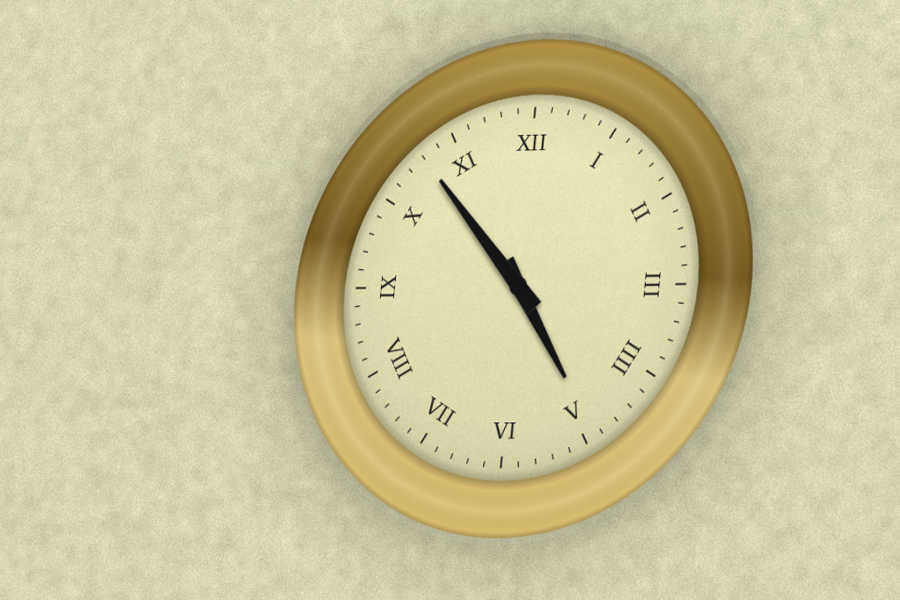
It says 4:53
